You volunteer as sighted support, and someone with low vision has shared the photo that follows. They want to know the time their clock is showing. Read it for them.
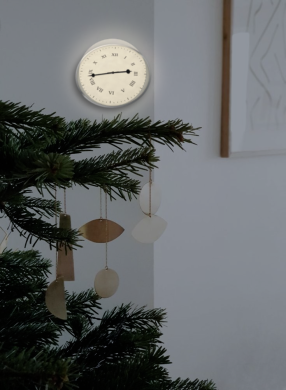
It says 2:43
